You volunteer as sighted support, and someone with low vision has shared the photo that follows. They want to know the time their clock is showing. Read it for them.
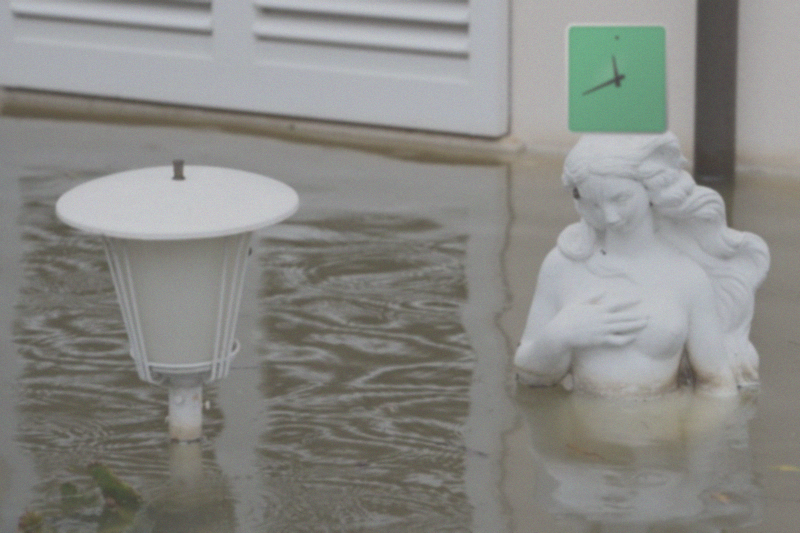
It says 11:41
